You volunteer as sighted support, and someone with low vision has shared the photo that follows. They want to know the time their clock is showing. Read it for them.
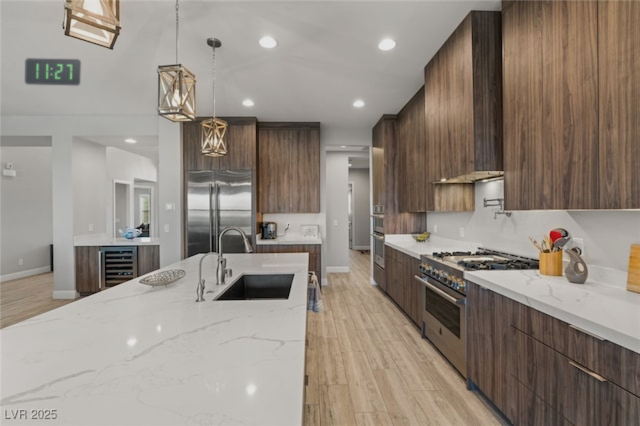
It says 11:27
